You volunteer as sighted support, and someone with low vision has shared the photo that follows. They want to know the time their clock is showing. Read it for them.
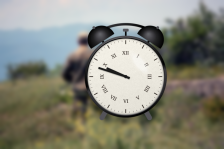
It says 9:48
